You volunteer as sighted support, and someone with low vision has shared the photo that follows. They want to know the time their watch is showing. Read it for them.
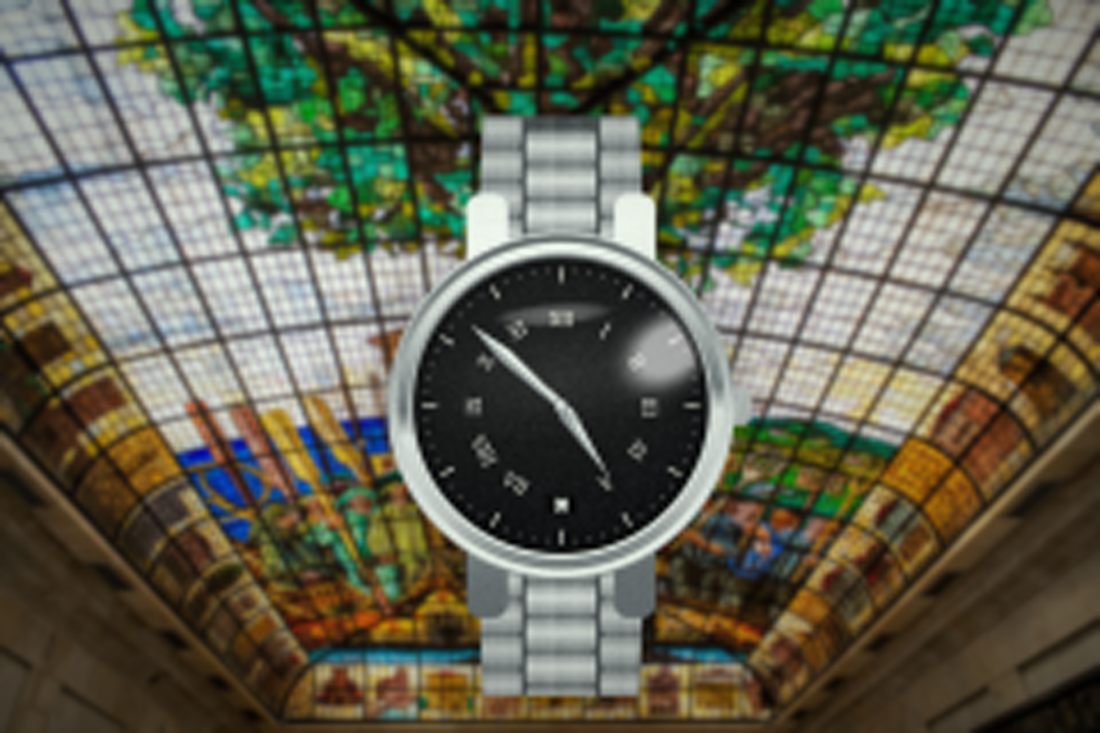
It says 4:52
